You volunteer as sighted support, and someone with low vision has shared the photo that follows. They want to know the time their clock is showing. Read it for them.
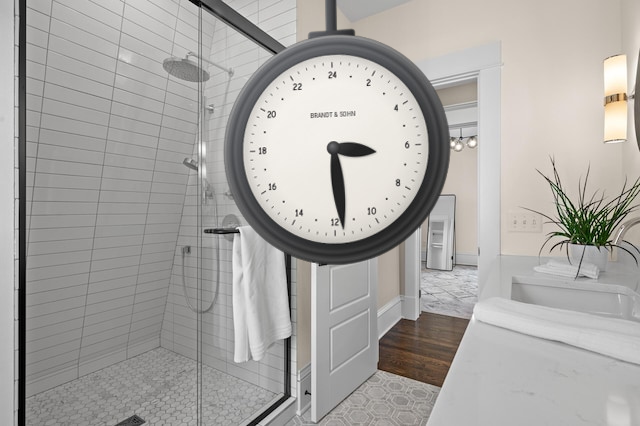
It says 6:29
